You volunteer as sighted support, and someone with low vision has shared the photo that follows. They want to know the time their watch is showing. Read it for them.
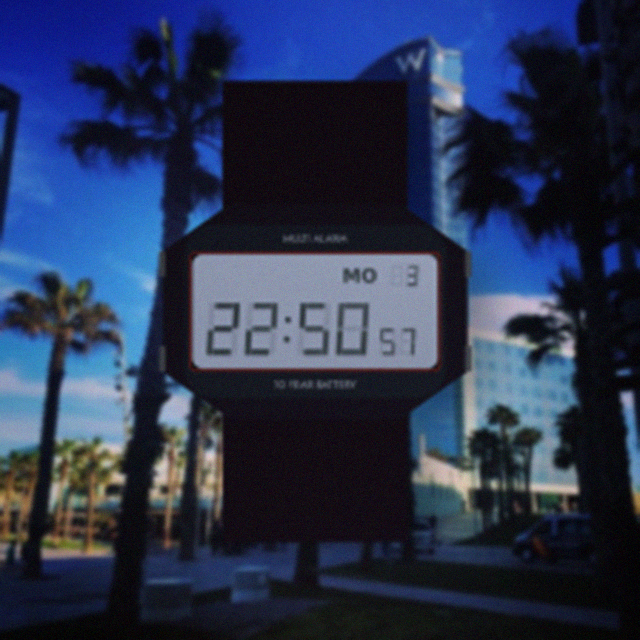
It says 22:50:57
